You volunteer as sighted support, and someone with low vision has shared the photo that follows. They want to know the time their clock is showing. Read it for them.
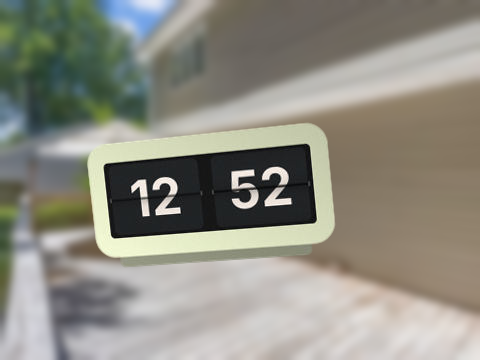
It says 12:52
